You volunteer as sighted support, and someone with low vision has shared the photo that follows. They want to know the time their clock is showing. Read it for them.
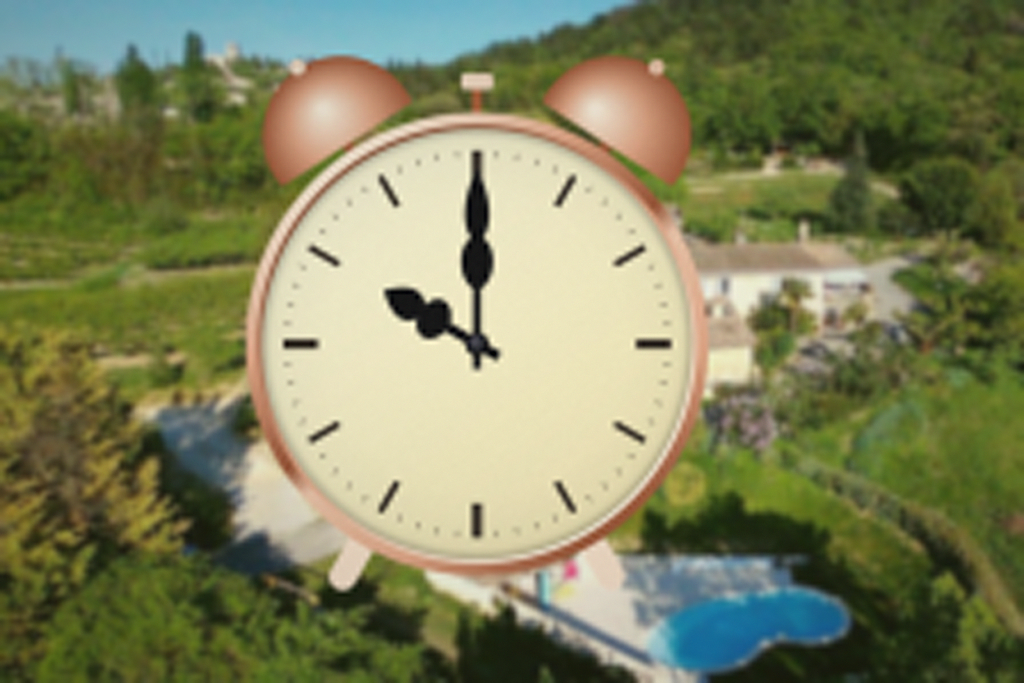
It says 10:00
